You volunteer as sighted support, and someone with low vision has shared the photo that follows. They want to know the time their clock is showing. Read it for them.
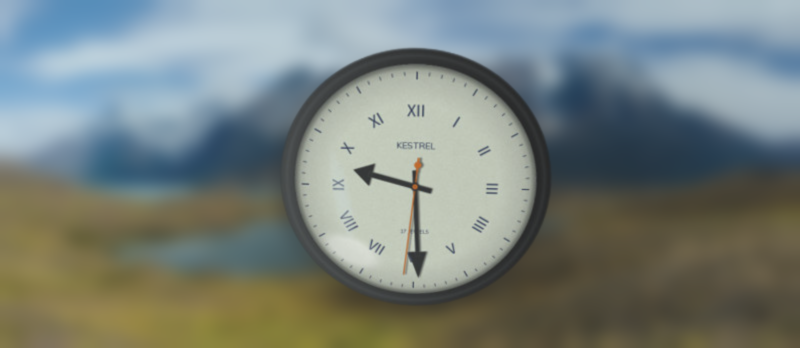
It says 9:29:31
